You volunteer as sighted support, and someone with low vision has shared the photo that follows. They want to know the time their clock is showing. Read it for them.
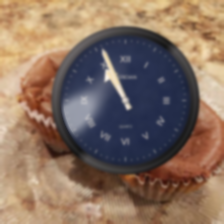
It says 10:56
